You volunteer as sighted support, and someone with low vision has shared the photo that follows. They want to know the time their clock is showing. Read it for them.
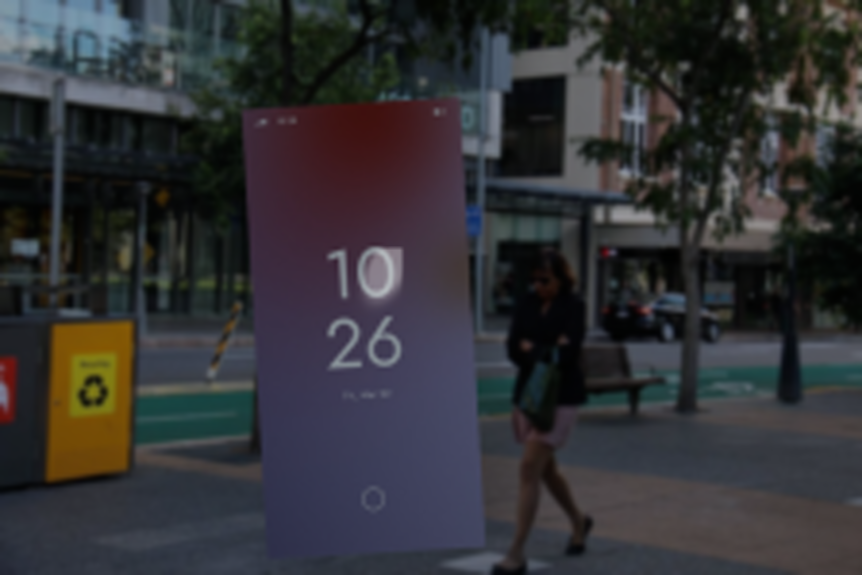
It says 10:26
